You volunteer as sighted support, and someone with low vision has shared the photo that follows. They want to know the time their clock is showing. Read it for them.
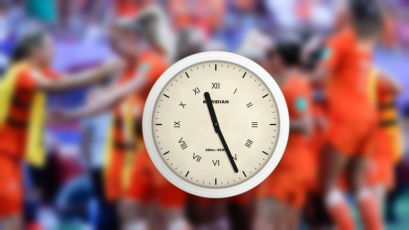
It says 11:26
